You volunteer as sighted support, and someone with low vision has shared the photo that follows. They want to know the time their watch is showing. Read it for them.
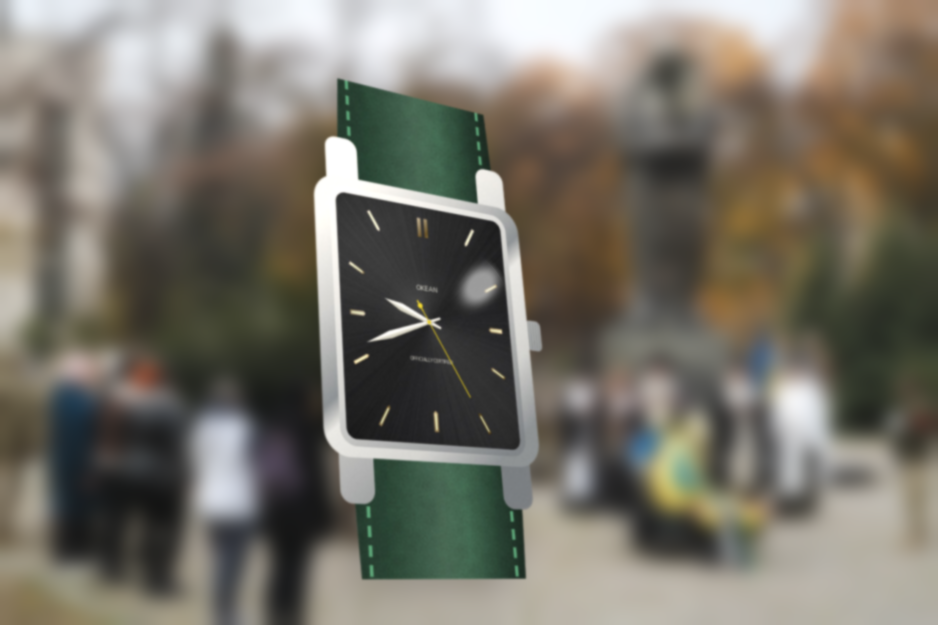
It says 9:41:25
